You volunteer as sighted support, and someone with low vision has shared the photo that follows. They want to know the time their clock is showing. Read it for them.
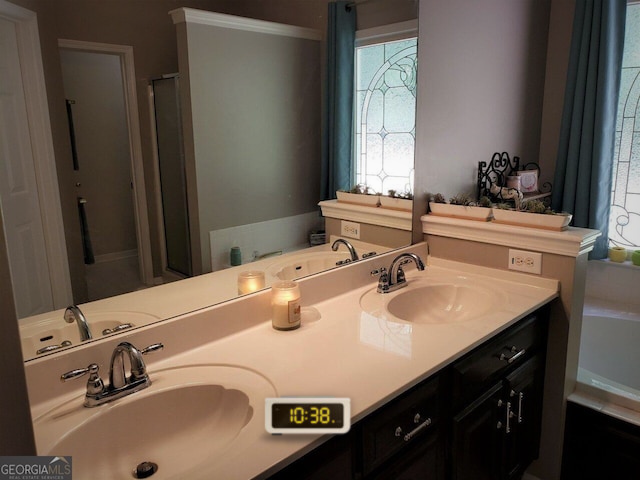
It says 10:38
